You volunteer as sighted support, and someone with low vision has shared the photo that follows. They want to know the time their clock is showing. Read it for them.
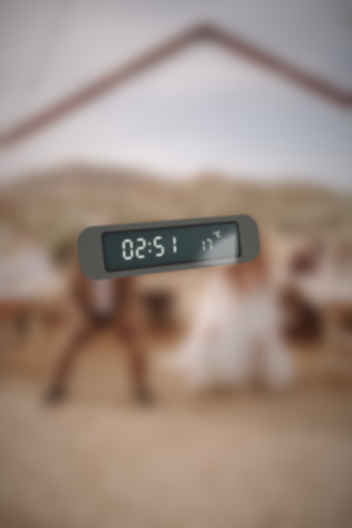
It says 2:51
